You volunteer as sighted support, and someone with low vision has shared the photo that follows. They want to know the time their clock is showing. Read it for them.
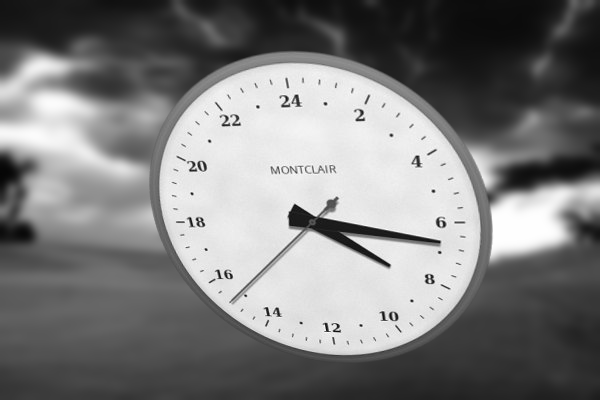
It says 8:16:38
